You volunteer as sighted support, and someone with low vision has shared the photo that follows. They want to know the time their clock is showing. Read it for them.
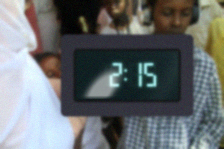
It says 2:15
